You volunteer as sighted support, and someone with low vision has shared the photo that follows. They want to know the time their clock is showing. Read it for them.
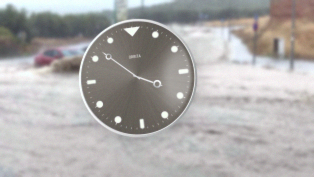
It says 3:52
